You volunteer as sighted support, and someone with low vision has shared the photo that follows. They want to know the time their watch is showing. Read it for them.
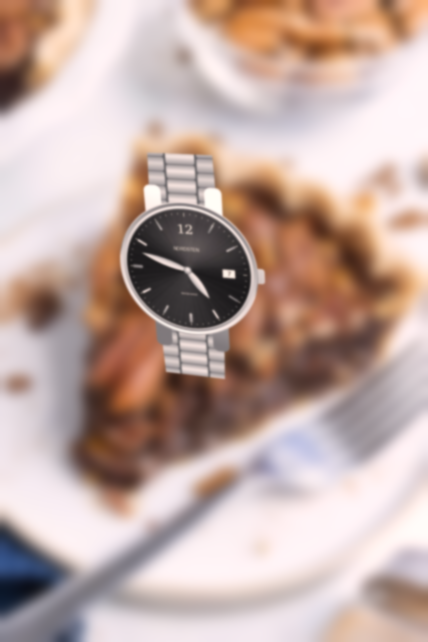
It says 4:48
